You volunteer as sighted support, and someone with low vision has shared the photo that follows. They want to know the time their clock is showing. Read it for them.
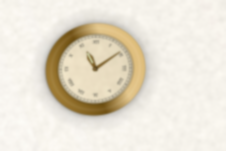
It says 11:09
